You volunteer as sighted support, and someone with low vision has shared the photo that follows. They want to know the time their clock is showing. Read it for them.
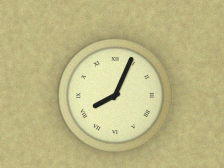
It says 8:04
